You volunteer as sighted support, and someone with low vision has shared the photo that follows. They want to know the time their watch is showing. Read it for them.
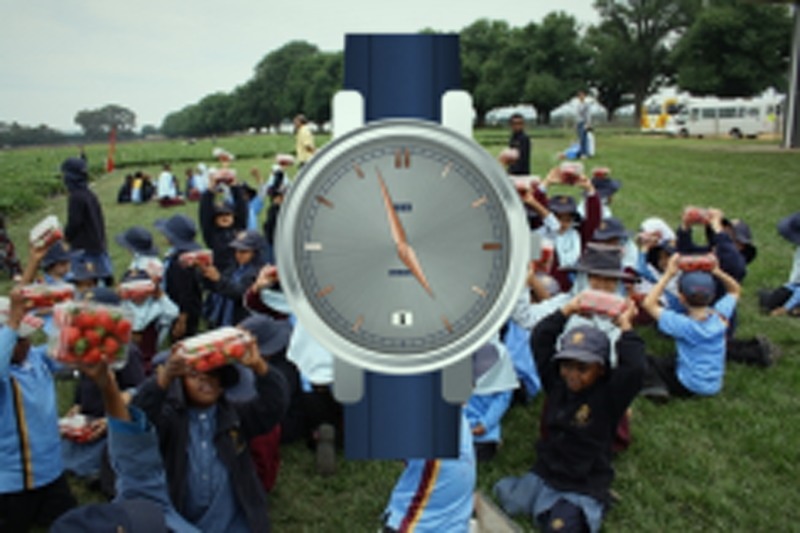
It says 4:57
